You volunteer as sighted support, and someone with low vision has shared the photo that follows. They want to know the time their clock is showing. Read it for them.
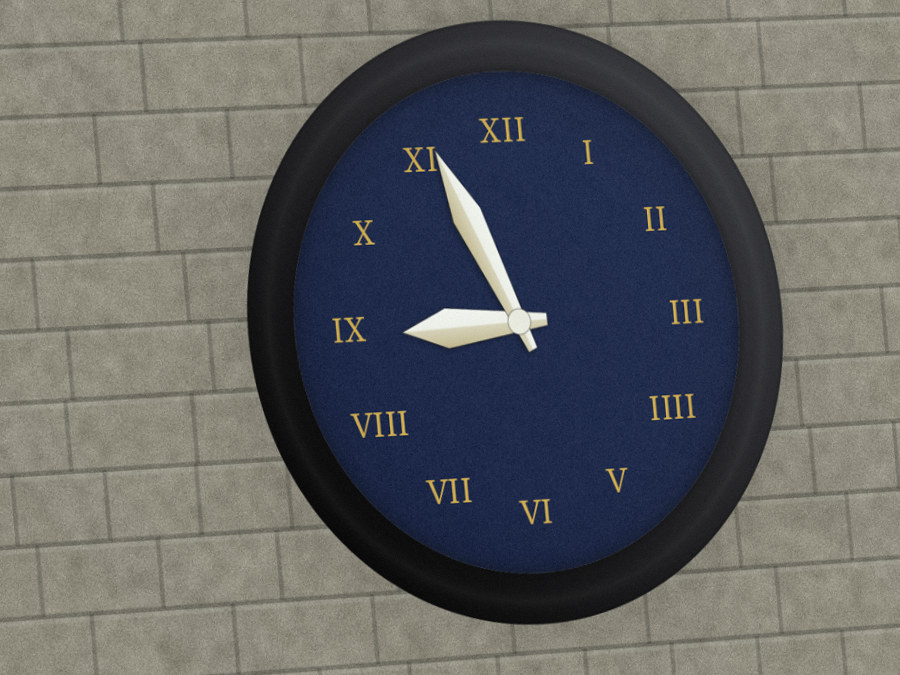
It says 8:56
